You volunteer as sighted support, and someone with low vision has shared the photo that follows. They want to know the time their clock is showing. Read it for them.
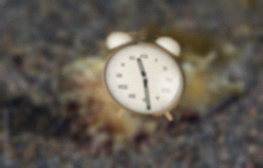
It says 11:29
